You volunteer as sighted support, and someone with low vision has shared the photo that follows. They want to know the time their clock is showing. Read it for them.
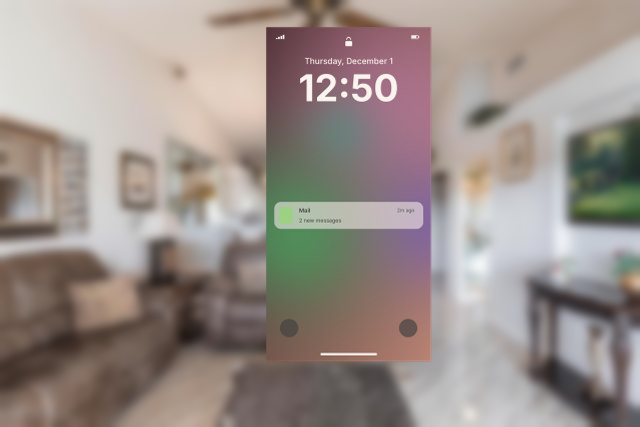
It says 12:50
